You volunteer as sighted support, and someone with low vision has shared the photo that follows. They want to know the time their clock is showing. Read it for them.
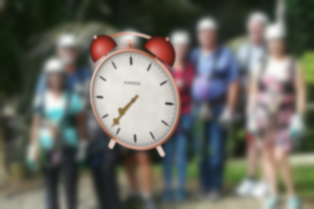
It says 7:37
